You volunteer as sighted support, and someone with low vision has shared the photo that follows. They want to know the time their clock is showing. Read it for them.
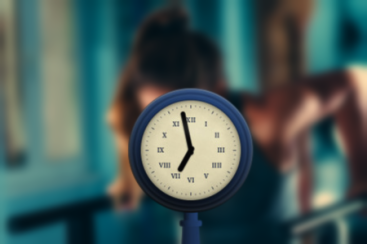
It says 6:58
